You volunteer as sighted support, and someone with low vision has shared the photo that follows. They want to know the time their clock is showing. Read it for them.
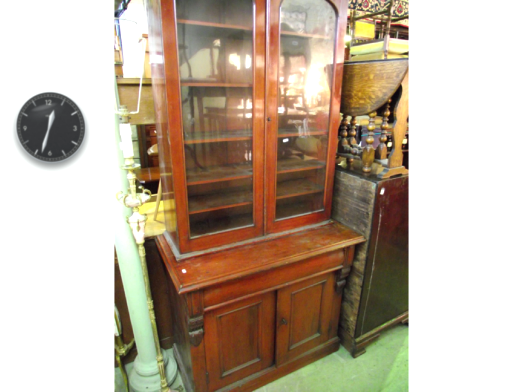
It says 12:33
